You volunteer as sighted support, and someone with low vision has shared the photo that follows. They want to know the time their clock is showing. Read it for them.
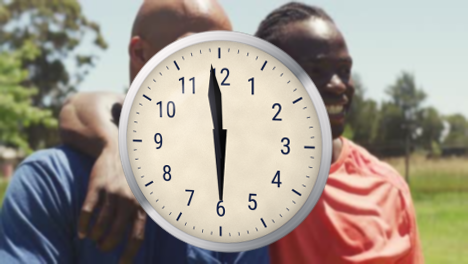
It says 5:59
